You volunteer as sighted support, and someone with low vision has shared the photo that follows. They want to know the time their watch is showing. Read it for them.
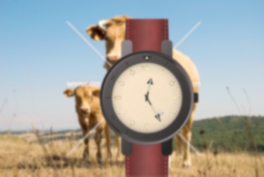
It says 12:25
